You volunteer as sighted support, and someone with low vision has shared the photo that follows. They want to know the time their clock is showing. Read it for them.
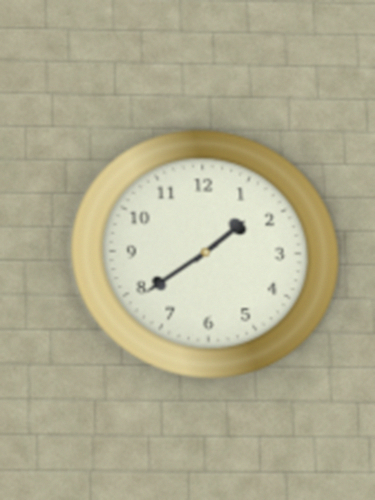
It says 1:39
